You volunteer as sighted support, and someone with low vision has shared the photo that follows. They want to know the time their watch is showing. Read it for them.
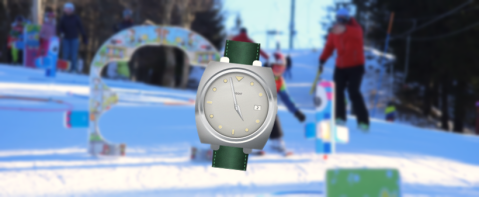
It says 4:57
